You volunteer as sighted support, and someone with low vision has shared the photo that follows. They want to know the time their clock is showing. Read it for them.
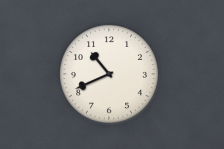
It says 10:41
